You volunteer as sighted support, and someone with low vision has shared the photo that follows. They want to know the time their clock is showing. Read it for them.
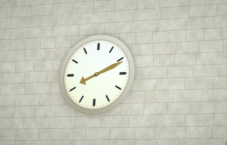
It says 8:11
